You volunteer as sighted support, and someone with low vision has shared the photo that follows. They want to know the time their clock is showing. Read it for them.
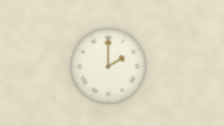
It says 2:00
